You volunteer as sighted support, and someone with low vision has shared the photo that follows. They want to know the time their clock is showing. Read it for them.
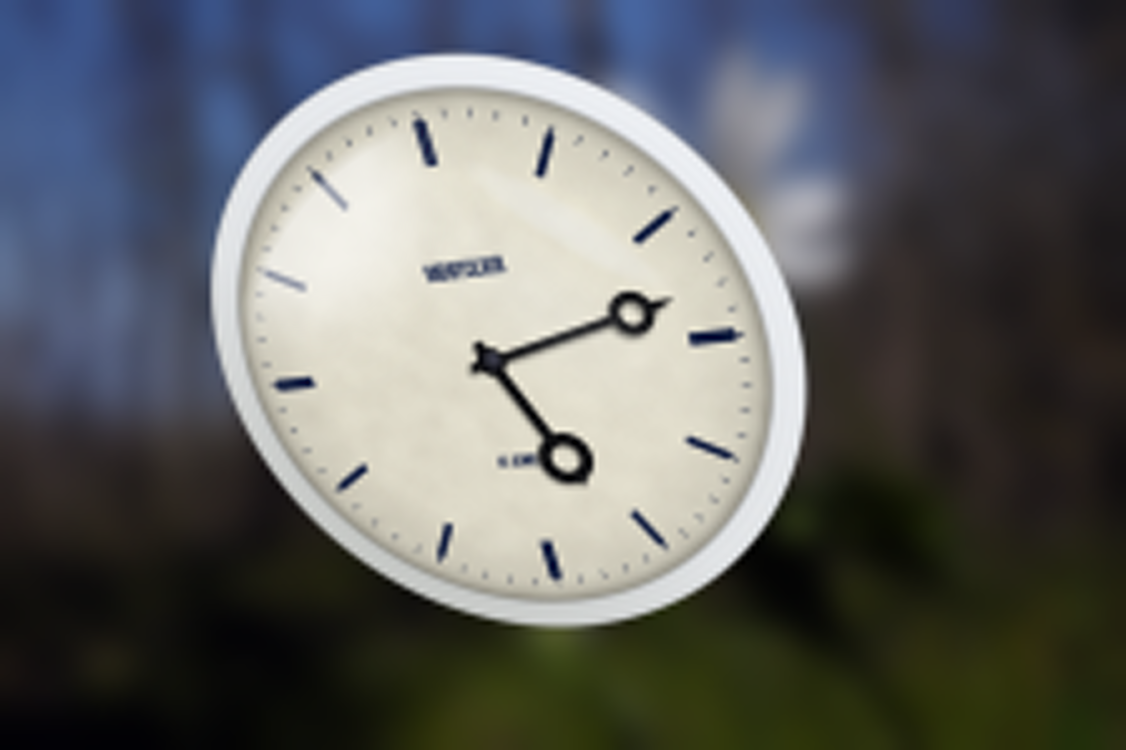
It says 5:13
